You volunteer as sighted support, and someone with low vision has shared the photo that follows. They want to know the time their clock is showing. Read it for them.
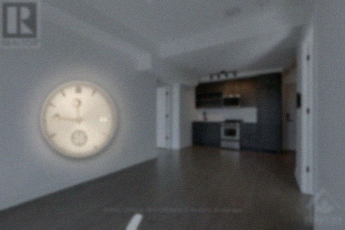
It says 11:46
